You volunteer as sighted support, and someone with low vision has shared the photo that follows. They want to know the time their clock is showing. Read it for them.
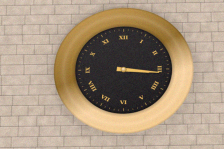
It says 3:16
